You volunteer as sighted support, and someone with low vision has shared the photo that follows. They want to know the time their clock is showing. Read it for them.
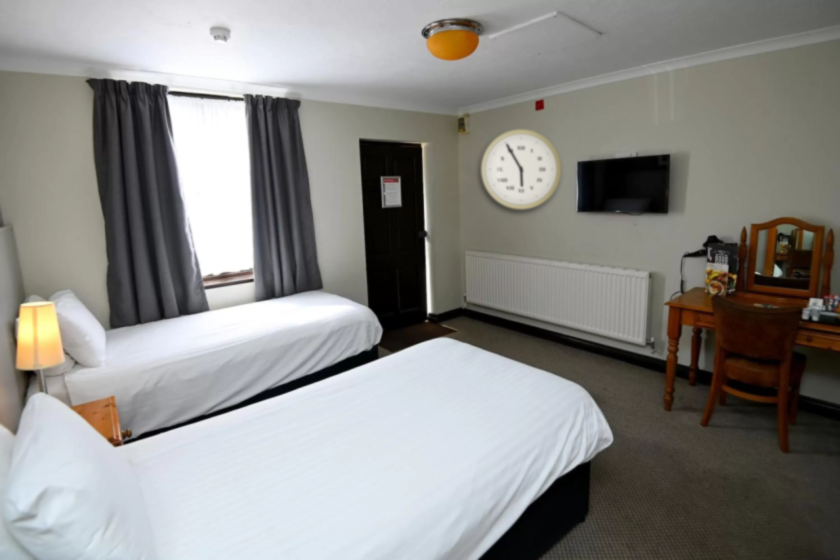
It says 5:55
